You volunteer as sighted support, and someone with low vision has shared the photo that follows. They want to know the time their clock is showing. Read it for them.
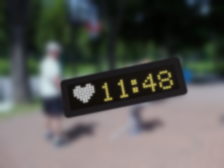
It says 11:48
